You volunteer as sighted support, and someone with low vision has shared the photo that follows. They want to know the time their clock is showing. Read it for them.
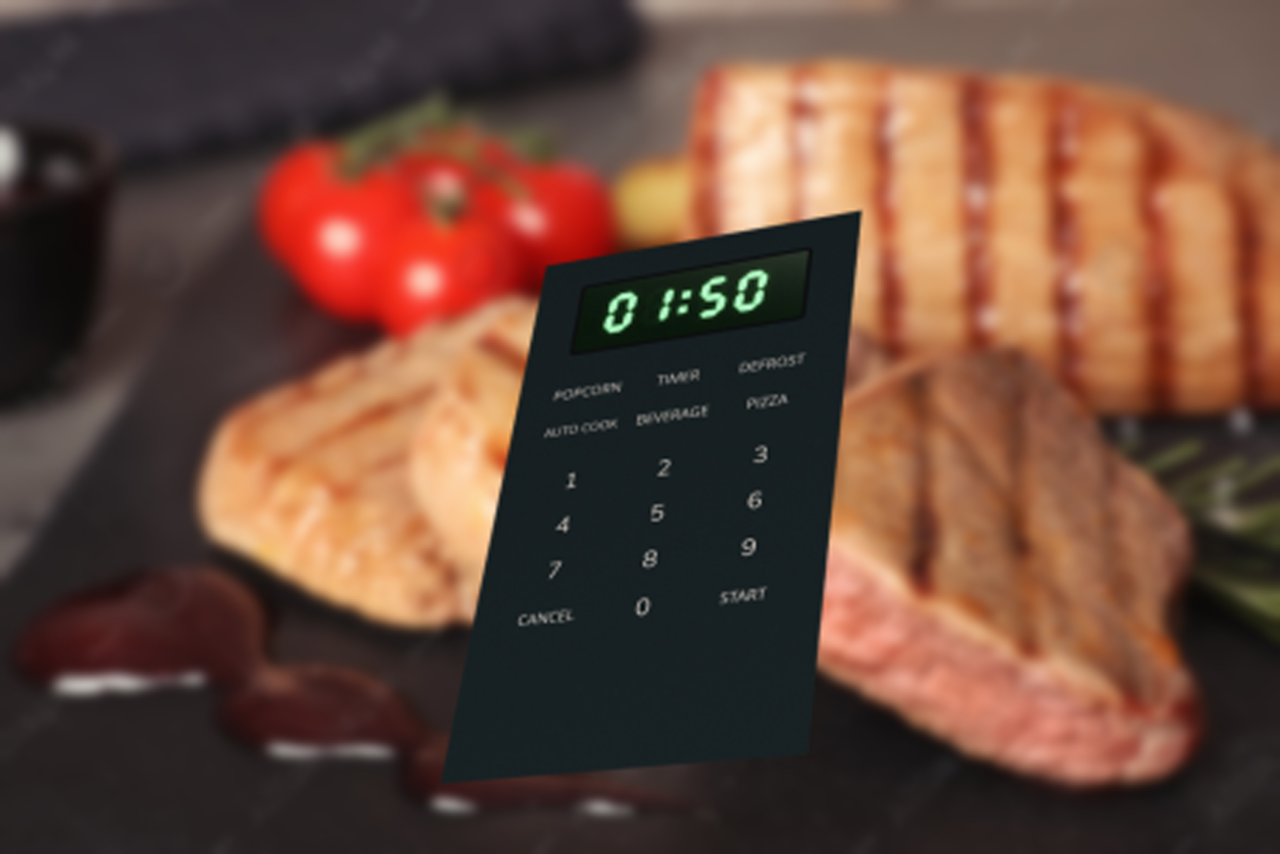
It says 1:50
